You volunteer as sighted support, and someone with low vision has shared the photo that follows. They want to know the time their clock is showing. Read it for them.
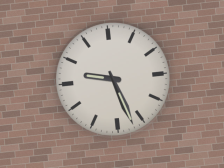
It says 9:27
